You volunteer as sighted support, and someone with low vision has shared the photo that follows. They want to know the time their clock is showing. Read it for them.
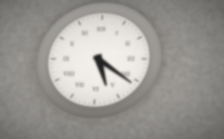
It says 5:21
